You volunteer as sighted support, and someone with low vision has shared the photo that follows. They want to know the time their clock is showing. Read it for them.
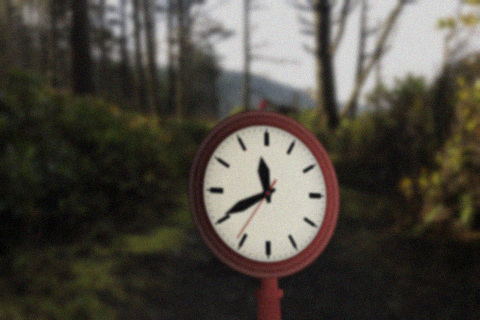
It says 11:40:36
